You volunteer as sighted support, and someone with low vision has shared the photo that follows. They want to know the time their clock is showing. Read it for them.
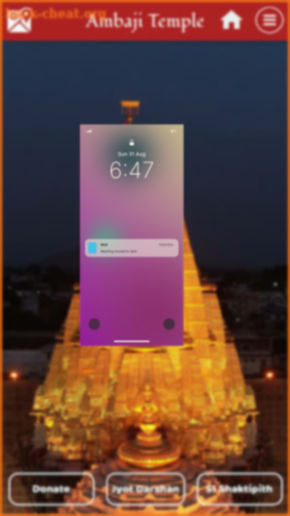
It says 6:47
